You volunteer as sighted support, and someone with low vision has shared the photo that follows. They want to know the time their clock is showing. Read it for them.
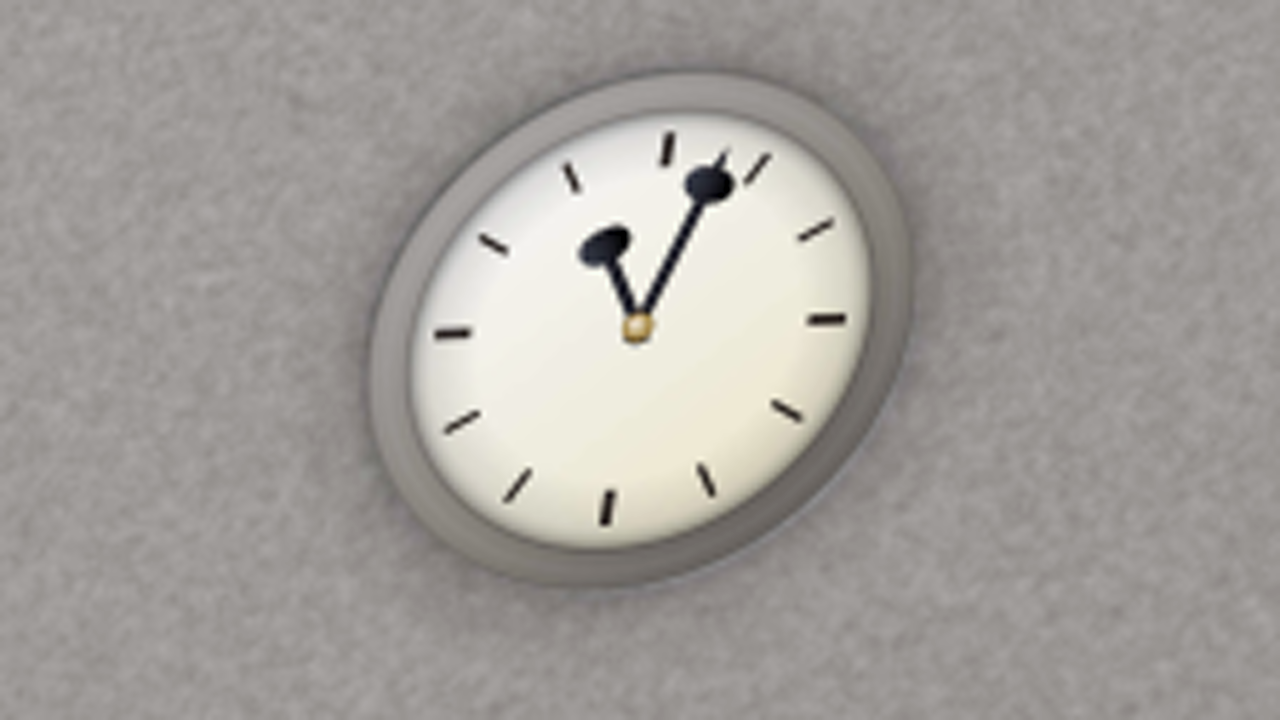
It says 11:03
